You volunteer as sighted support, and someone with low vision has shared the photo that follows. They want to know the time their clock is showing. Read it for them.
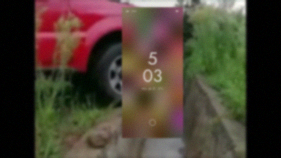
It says 5:03
